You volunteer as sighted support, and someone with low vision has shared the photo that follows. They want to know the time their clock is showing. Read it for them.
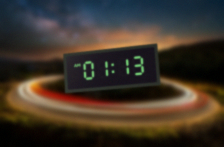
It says 1:13
